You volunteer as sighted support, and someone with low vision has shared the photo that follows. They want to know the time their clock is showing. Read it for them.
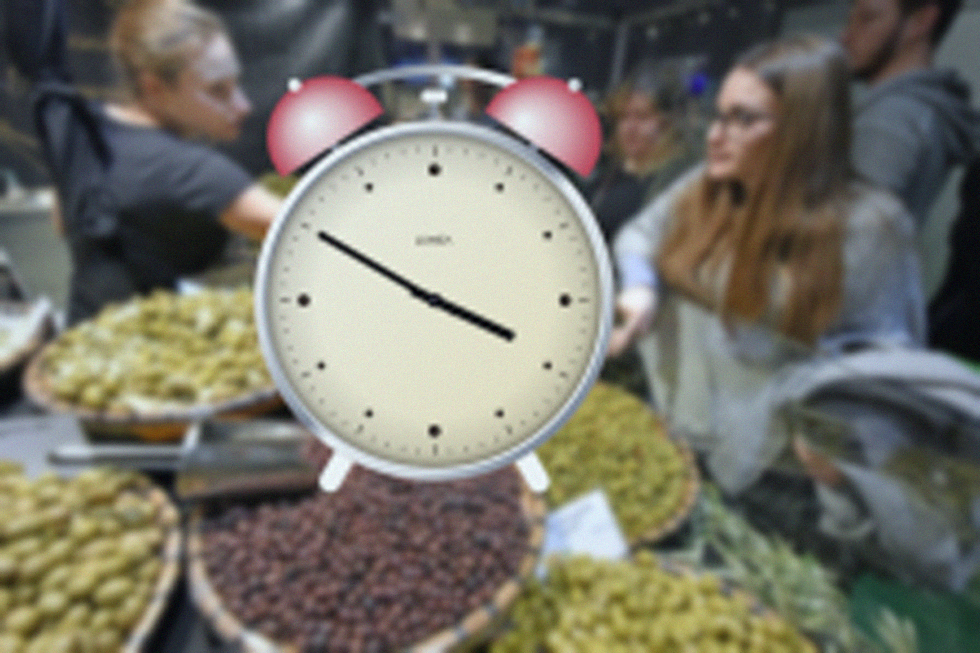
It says 3:50
